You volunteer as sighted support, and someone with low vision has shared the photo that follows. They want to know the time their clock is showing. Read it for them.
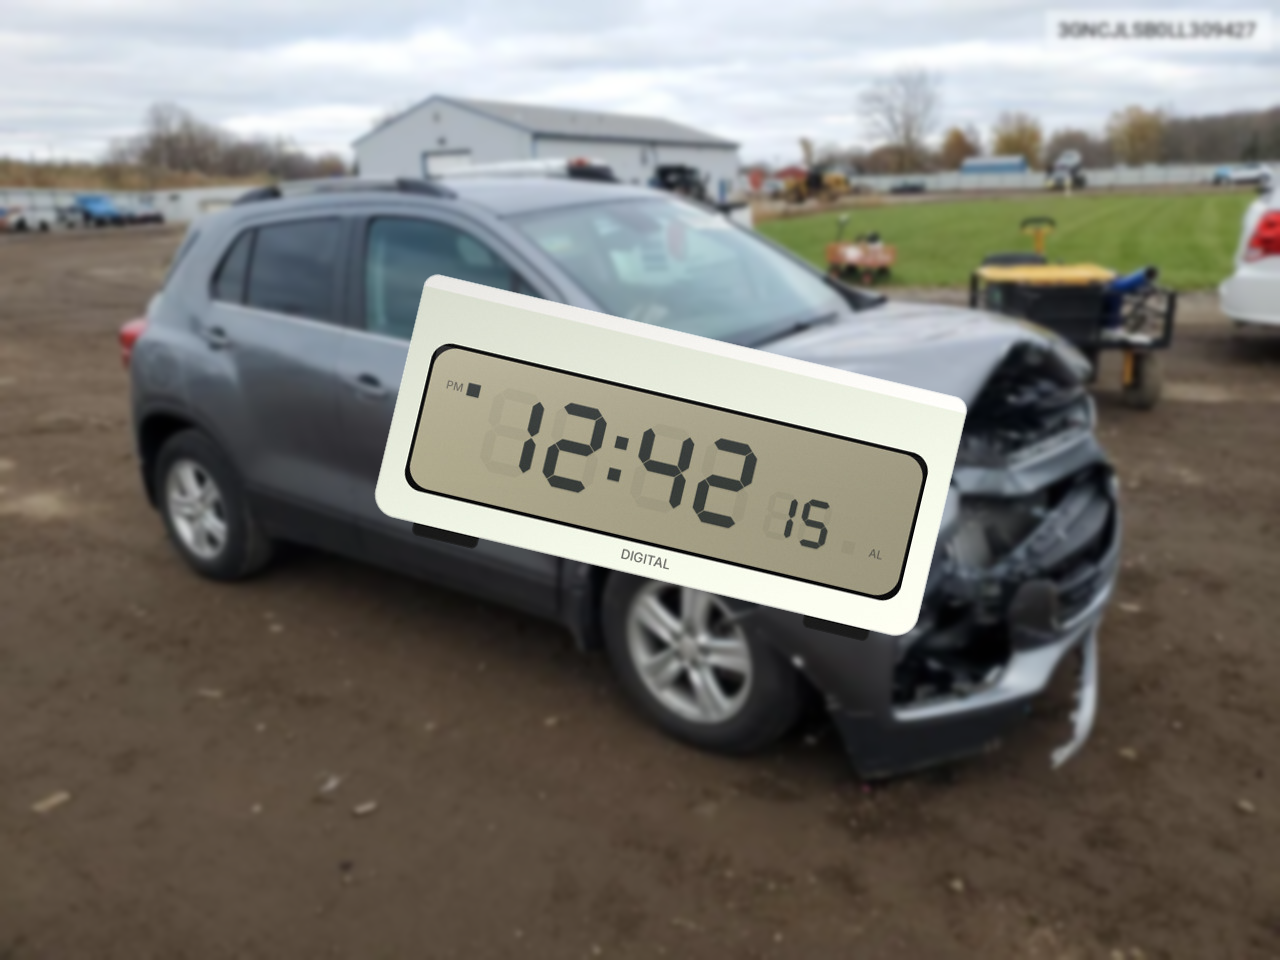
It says 12:42:15
